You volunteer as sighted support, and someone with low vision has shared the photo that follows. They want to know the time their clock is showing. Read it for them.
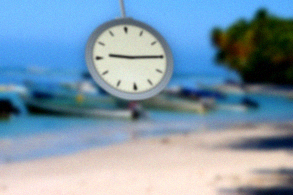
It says 9:15
